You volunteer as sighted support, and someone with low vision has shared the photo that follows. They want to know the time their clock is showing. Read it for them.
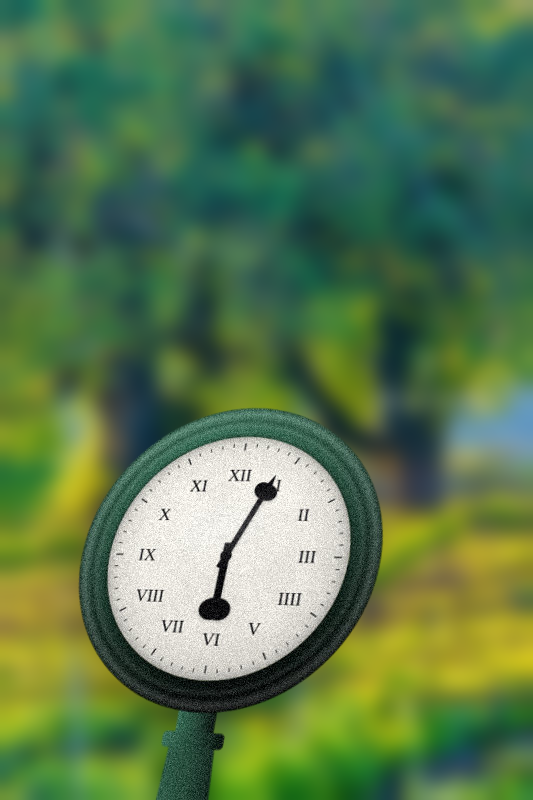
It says 6:04
